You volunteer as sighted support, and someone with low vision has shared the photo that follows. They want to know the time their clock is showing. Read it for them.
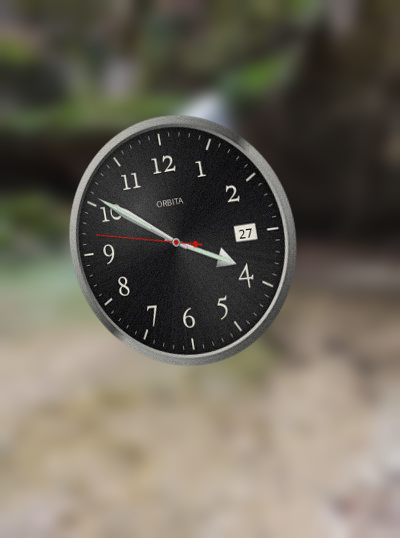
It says 3:50:47
